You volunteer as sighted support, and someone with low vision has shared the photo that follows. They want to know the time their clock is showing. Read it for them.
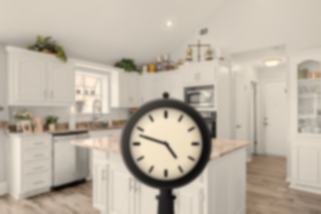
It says 4:48
